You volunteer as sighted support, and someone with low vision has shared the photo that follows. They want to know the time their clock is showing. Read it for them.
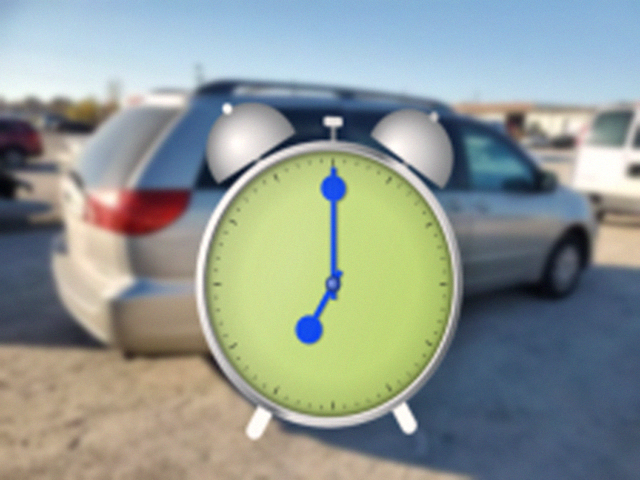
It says 7:00
